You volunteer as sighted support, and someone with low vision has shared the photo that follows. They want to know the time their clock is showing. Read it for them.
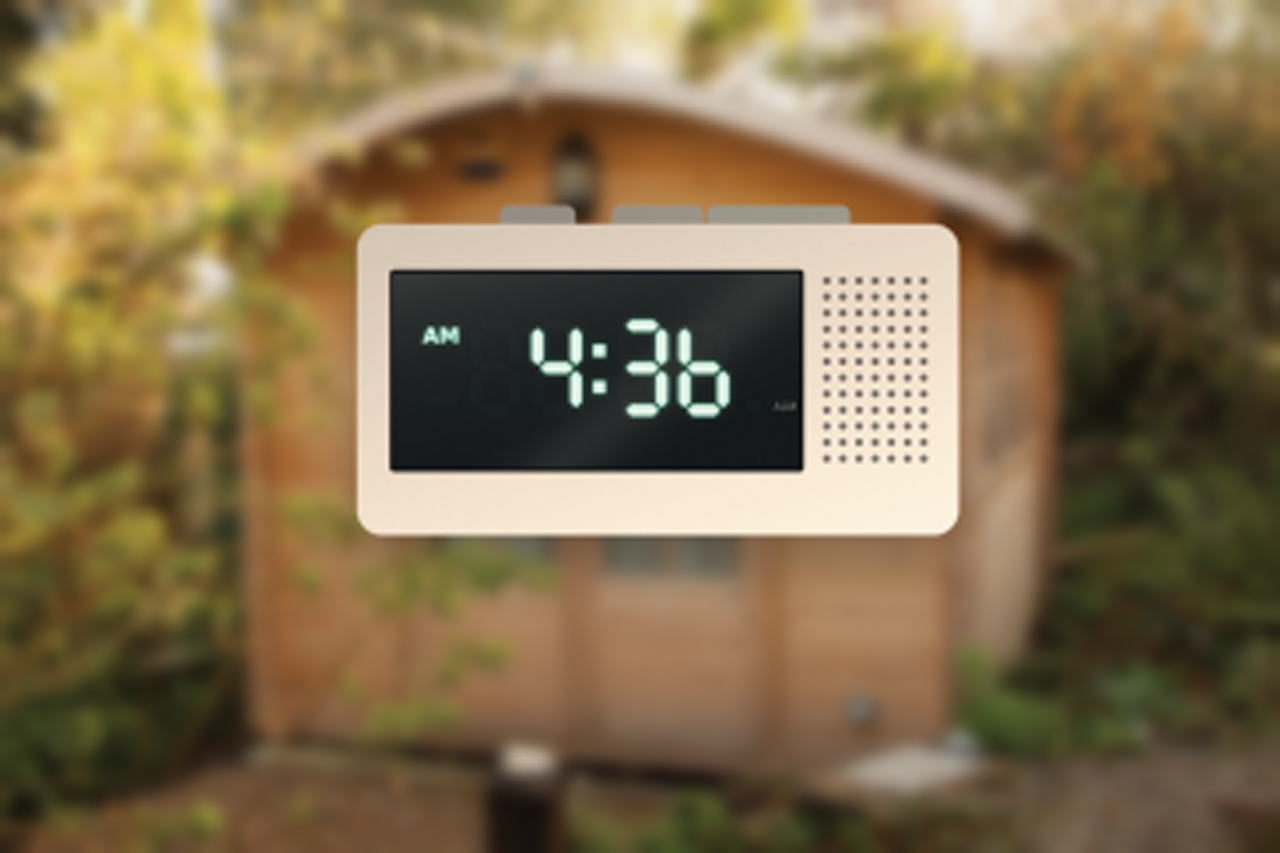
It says 4:36
